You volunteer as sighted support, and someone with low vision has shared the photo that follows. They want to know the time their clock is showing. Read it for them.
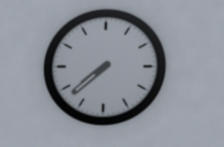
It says 7:38
